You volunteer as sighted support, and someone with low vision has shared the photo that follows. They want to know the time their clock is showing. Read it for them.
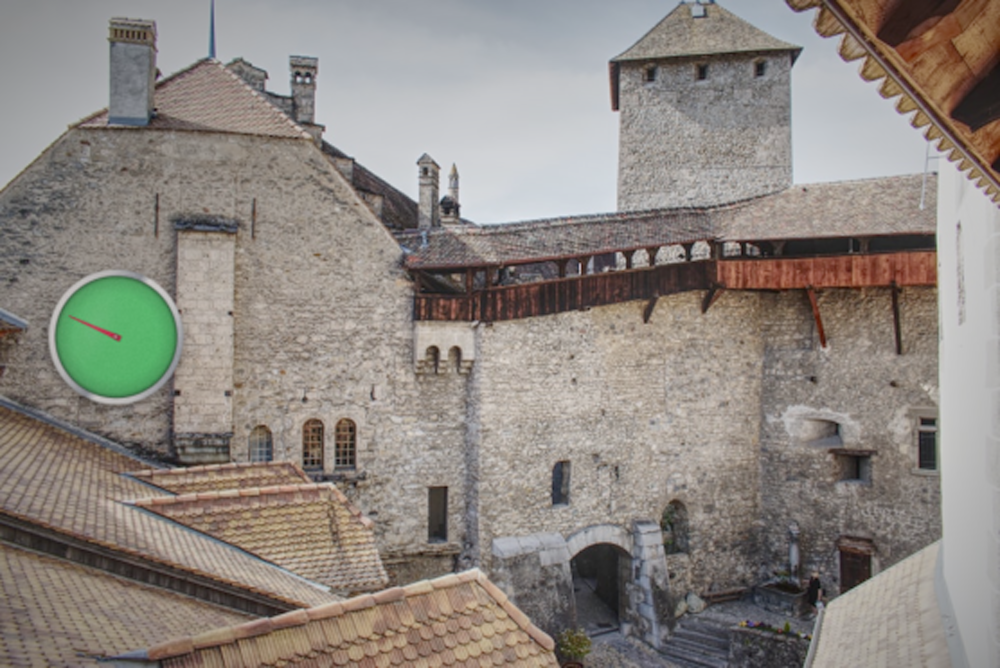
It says 9:49
